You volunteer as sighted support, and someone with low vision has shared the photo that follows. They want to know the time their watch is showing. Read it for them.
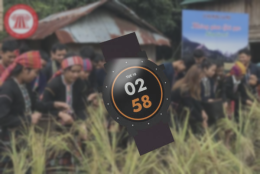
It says 2:58
